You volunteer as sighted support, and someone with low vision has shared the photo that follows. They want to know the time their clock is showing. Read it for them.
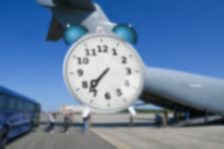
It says 7:37
